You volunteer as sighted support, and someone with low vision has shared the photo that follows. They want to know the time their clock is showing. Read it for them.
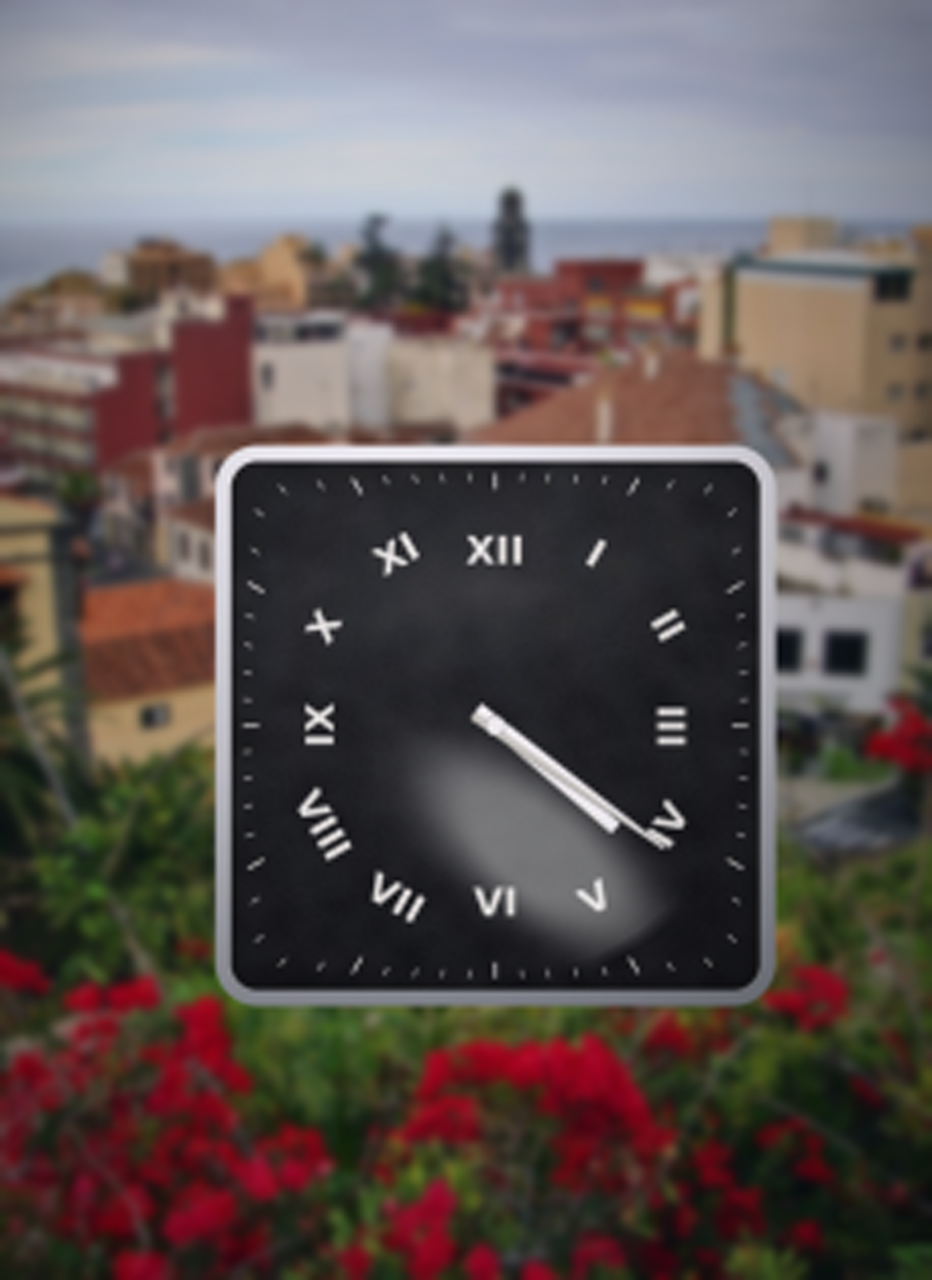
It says 4:21
